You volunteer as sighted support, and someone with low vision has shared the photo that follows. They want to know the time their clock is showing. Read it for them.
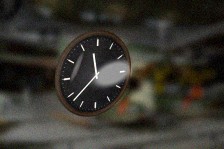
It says 11:38
